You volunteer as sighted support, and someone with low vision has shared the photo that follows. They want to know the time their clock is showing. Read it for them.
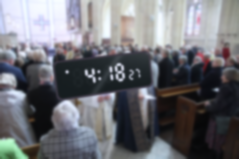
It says 4:18
